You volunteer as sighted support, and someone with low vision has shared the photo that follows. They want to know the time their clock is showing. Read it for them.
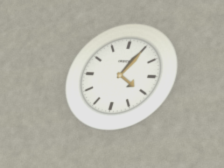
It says 4:05
